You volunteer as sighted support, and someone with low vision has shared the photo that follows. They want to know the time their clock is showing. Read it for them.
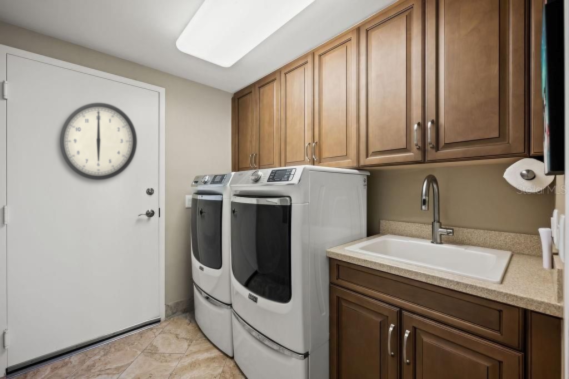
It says 6:00
